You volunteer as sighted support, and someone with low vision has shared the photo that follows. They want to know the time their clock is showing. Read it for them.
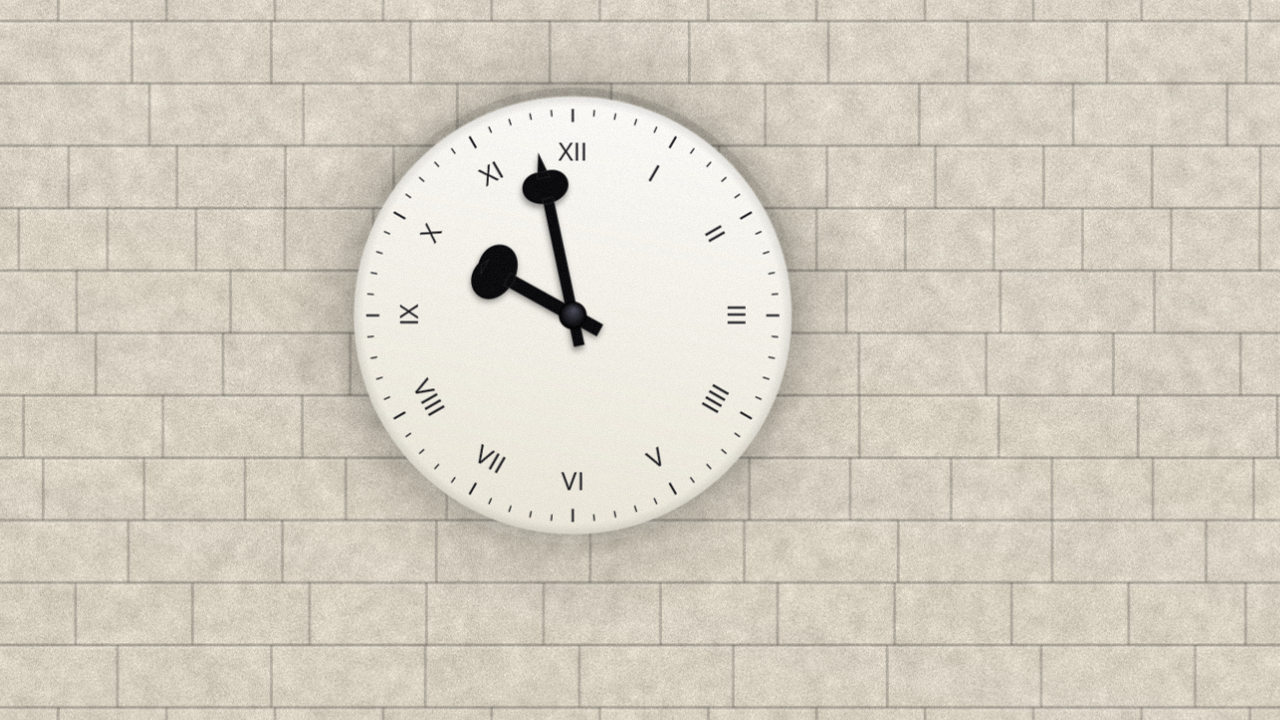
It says 9:58
